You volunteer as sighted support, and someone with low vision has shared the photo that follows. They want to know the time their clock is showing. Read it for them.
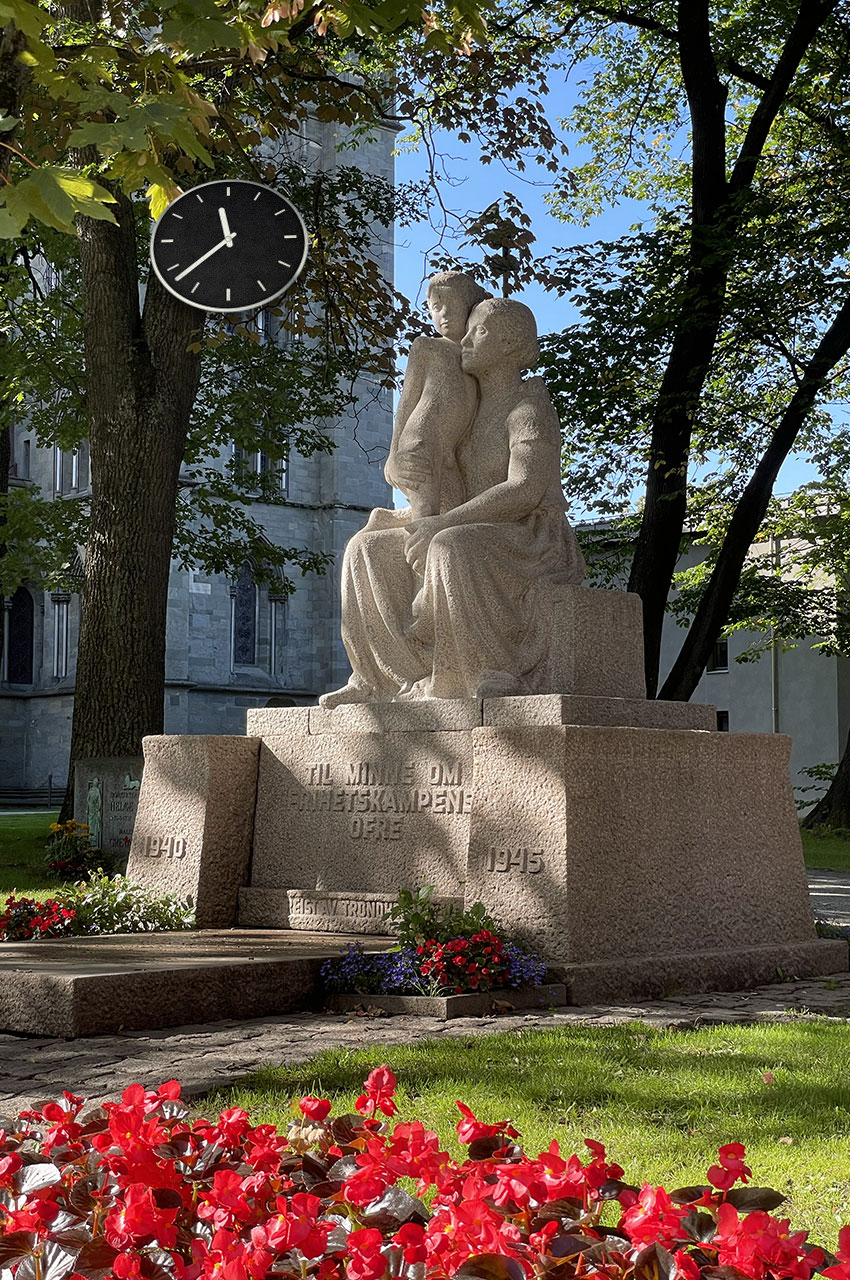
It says 11:38
